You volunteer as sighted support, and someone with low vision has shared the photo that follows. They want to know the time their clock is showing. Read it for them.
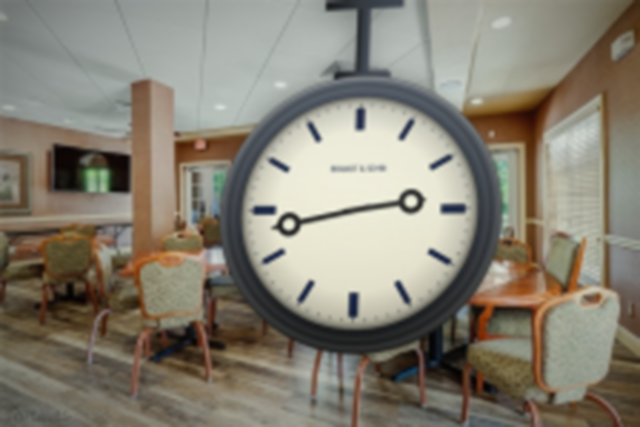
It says 2:43
